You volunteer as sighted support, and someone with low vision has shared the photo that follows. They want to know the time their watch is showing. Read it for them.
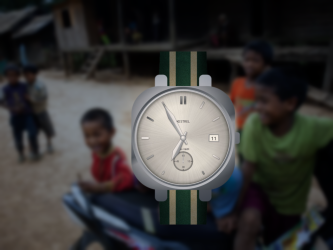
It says 6:55
